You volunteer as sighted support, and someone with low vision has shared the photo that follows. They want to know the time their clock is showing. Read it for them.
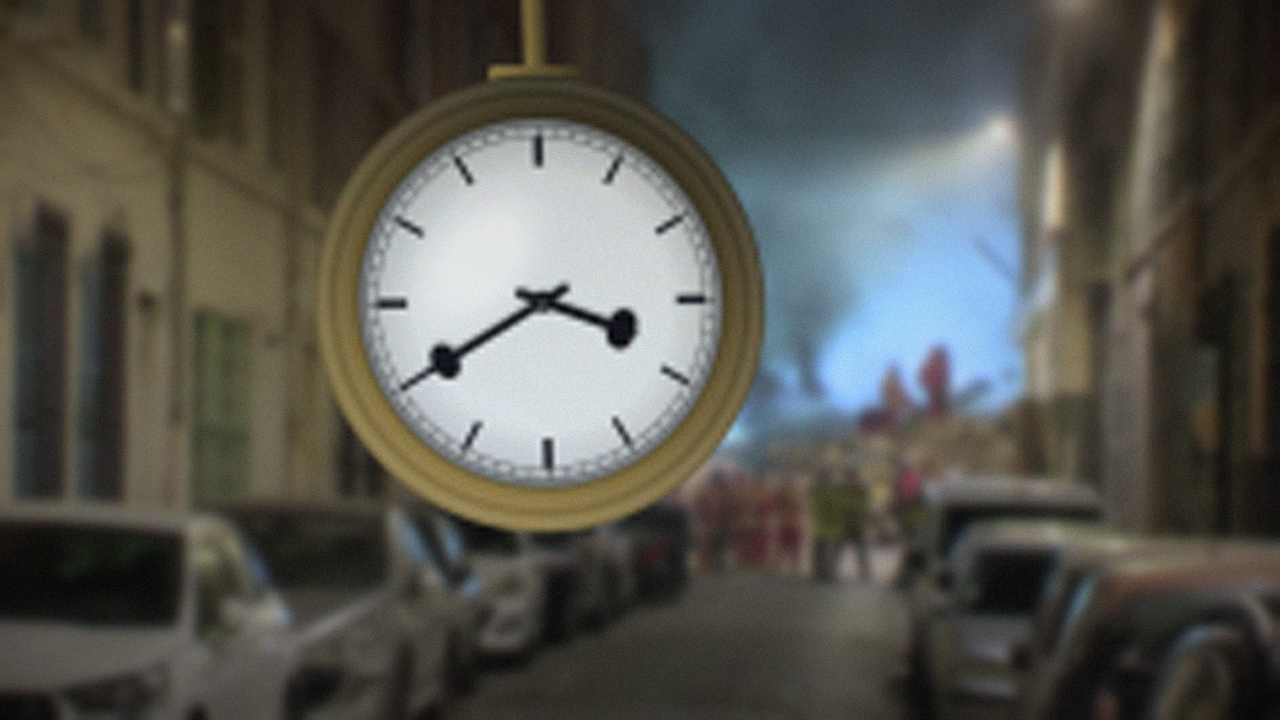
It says 3:40
